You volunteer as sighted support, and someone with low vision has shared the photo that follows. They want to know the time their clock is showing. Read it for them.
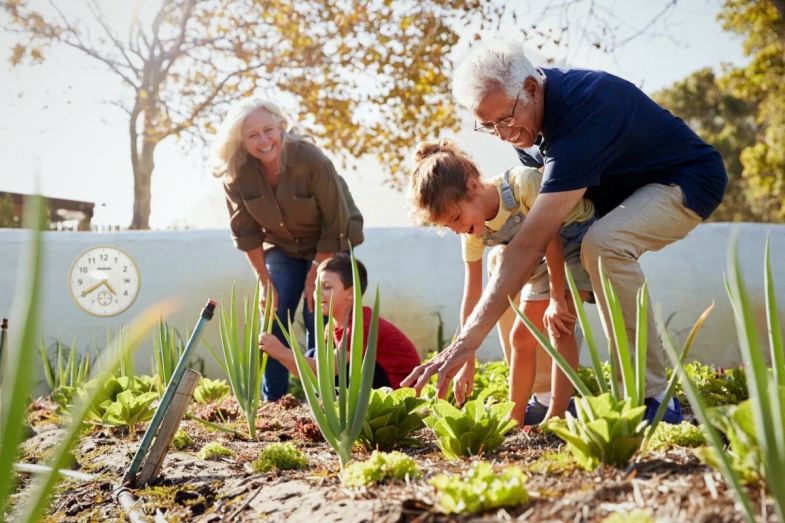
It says 4:40
